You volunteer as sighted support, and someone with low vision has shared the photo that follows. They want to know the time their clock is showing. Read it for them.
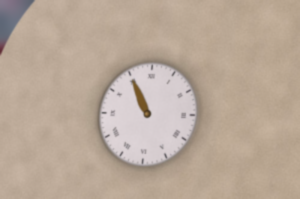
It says 10:55
